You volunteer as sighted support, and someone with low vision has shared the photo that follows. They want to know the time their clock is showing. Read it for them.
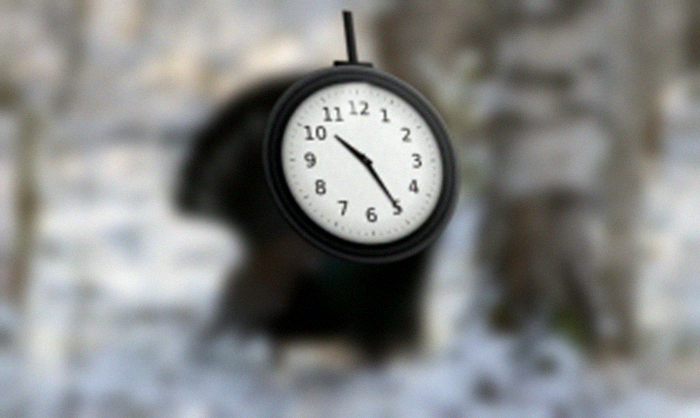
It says 10:25
